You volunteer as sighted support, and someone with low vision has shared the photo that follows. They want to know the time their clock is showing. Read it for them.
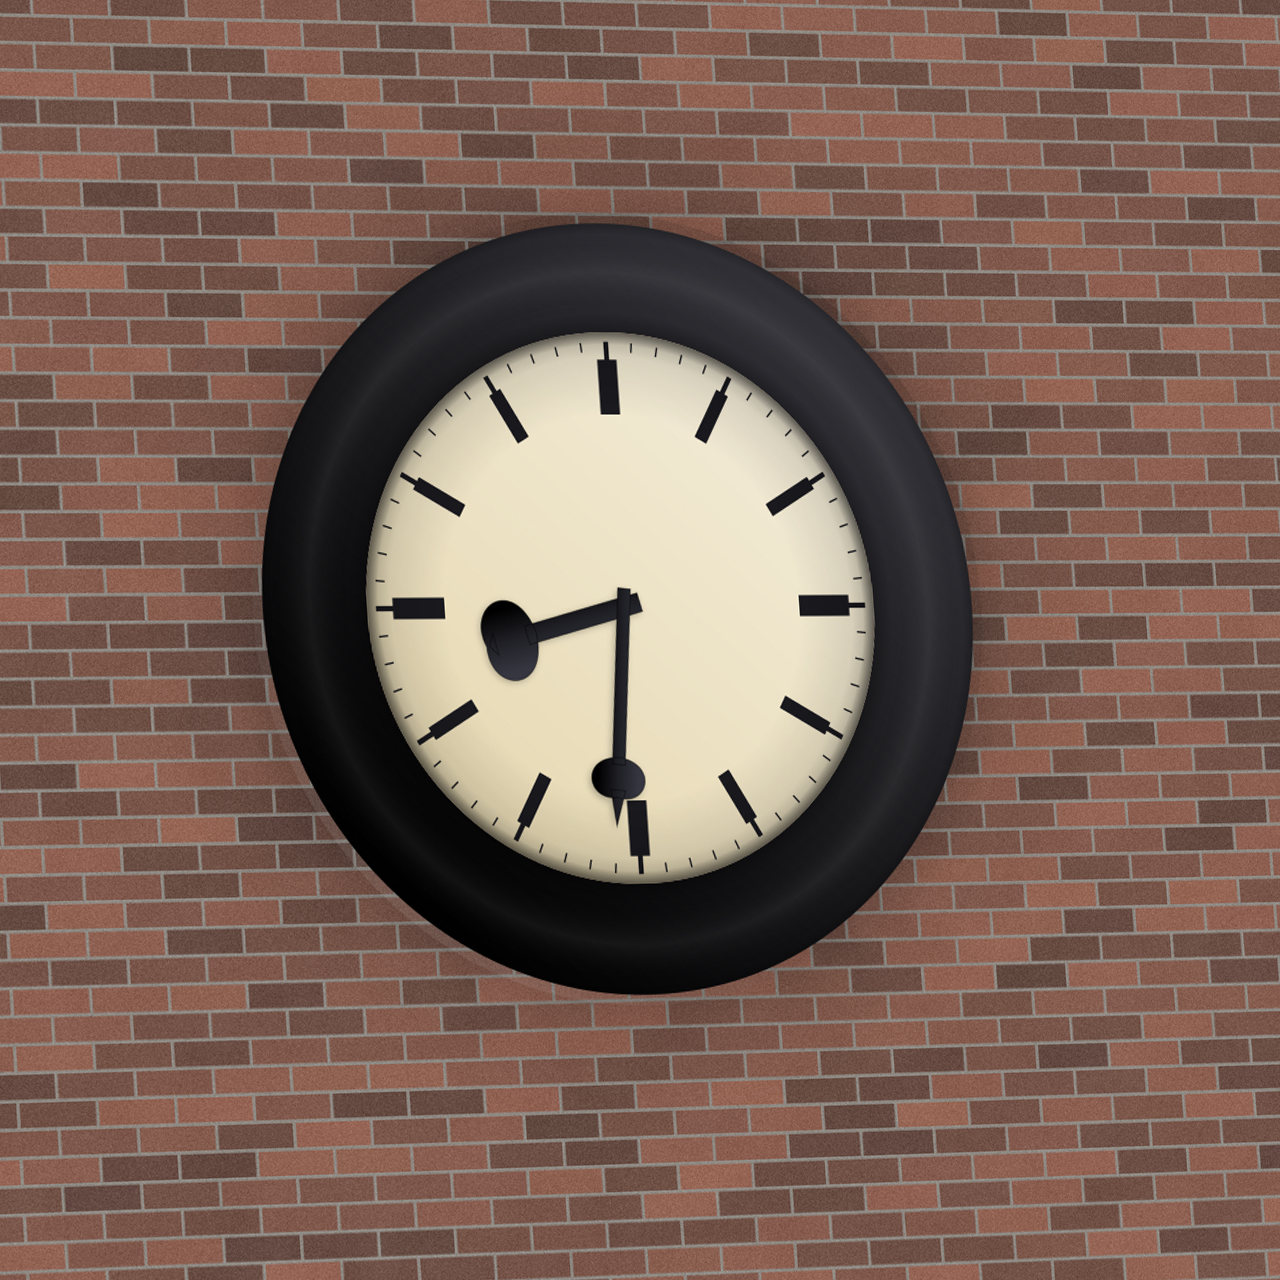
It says 8:31
